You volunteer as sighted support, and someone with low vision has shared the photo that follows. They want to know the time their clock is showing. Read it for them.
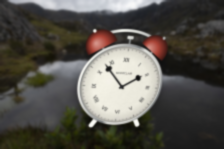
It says 1:53
